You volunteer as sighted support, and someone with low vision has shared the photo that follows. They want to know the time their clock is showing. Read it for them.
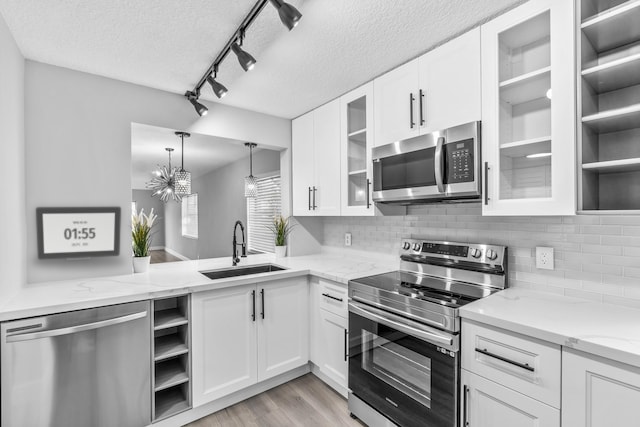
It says 1:55
